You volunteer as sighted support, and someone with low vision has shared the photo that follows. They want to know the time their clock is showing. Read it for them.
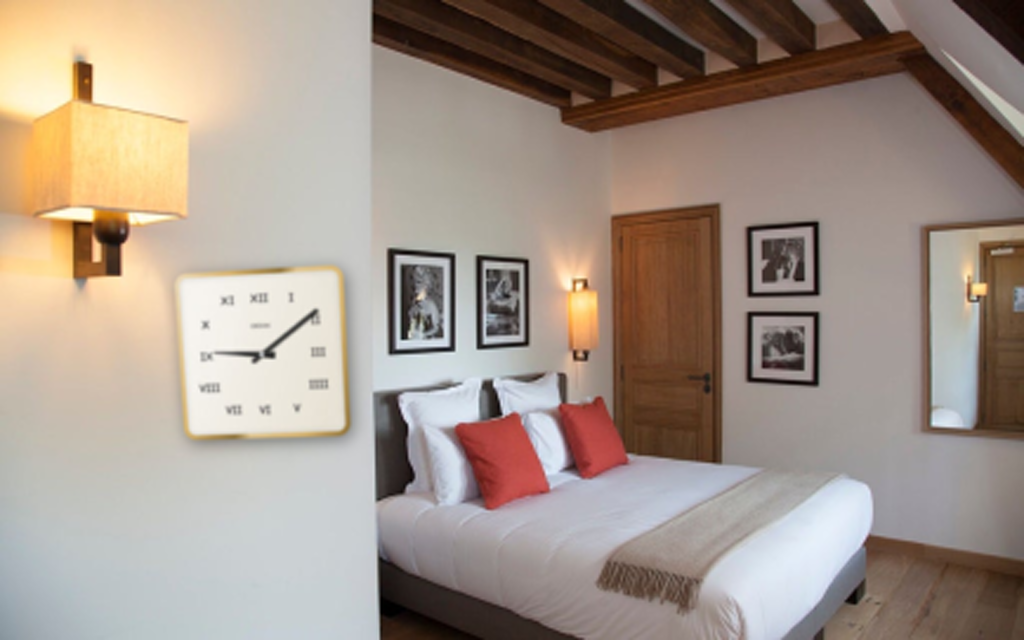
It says 9:09
